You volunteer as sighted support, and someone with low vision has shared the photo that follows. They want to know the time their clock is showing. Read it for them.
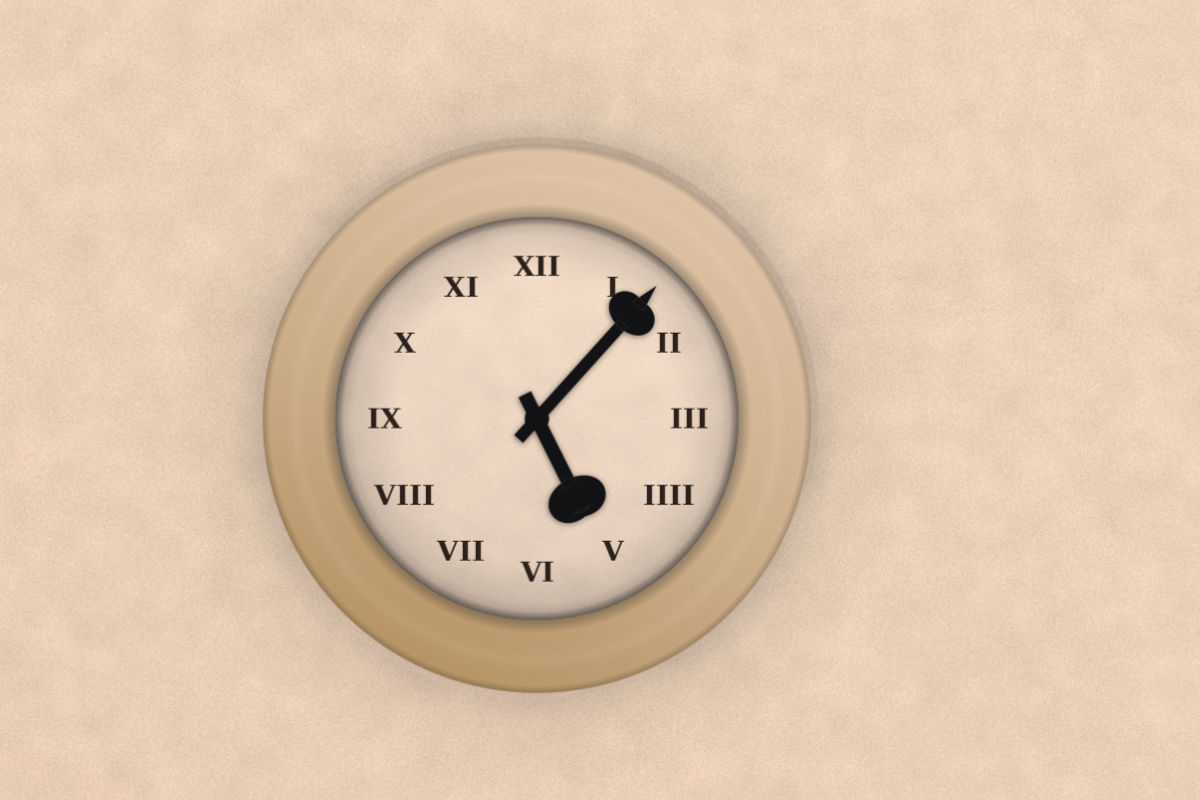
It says 5:07
